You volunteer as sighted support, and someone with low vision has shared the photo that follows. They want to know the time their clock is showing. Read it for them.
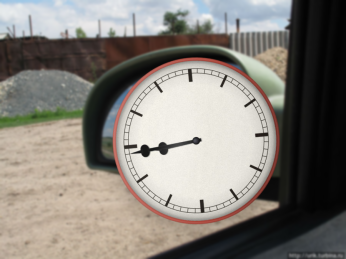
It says 8:44
